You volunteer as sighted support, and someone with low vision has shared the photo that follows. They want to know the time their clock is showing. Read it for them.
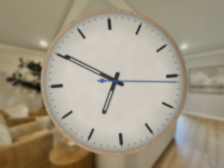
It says 6:50:16
